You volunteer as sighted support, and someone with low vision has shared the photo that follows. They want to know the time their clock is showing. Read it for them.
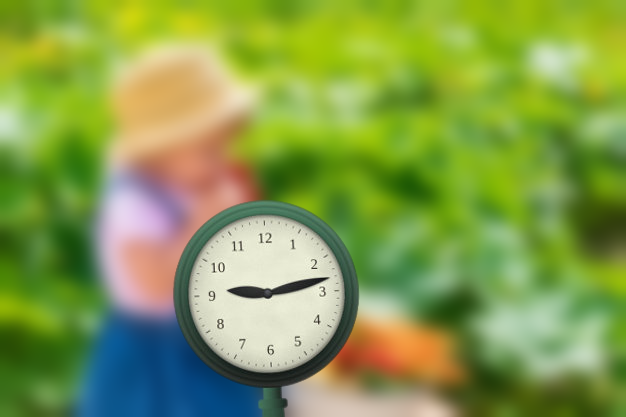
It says 9:13
